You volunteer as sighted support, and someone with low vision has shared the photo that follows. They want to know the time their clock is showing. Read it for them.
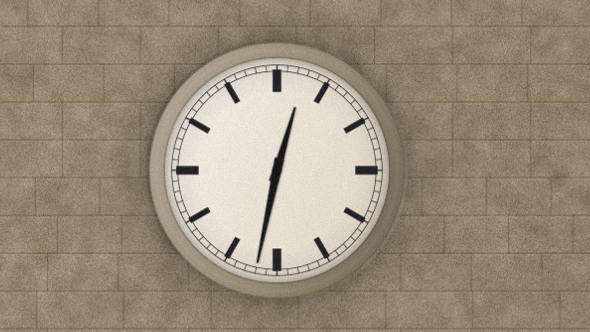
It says 12:32
